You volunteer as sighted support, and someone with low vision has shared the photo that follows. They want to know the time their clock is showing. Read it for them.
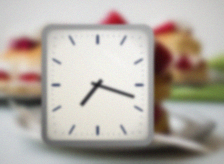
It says 7:18
